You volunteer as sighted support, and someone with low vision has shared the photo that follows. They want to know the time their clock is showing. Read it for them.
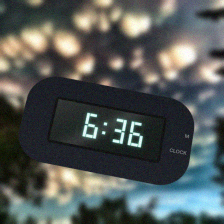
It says 6:36
